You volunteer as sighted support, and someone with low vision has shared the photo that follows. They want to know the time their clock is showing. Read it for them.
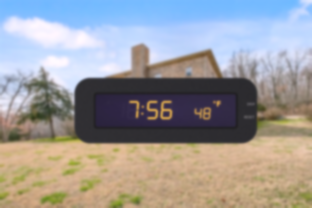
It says 7:56
